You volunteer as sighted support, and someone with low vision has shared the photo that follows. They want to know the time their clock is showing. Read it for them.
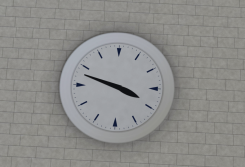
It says 3:48
